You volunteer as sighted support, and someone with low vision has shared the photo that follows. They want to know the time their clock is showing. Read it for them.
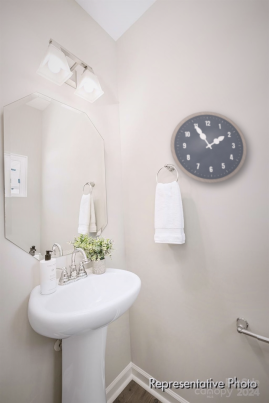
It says 1:55
